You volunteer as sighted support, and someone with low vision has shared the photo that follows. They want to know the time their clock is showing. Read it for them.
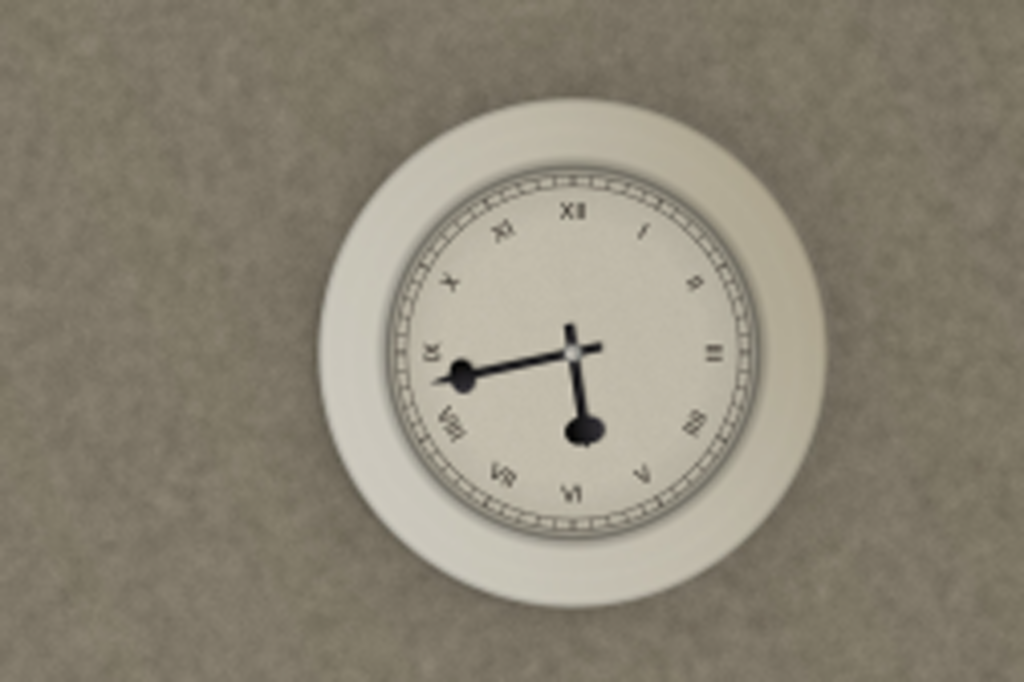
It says 5:43
